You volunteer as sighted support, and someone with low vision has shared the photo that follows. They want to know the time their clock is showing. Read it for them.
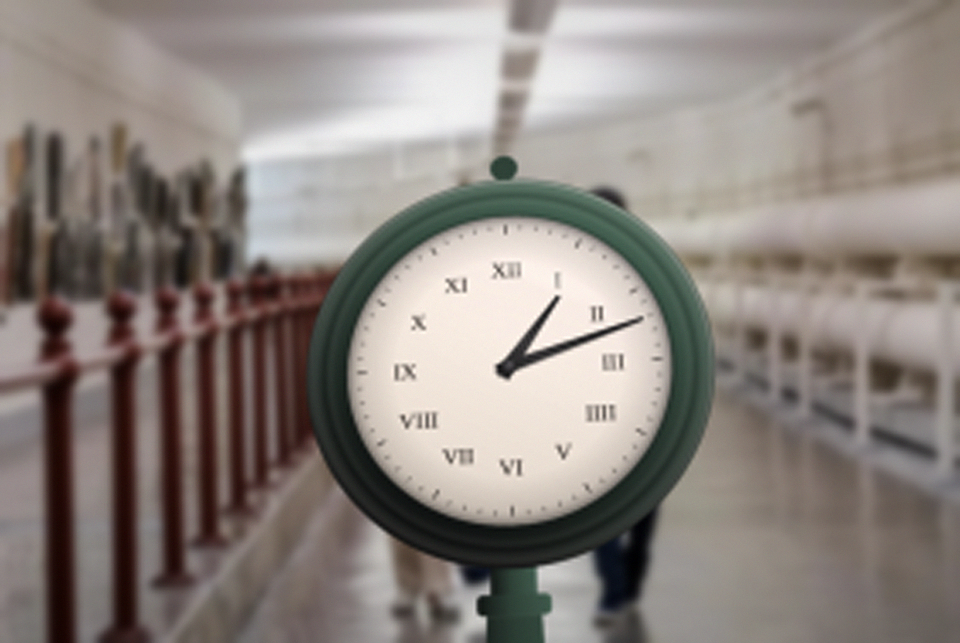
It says 1:12
